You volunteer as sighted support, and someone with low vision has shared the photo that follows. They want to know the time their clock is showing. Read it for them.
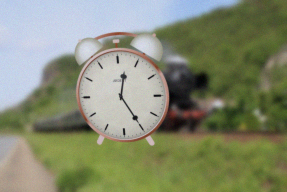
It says 12:25
